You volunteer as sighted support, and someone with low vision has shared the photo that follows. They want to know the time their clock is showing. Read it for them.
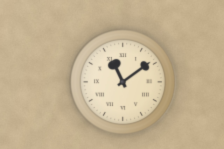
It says 11:09
